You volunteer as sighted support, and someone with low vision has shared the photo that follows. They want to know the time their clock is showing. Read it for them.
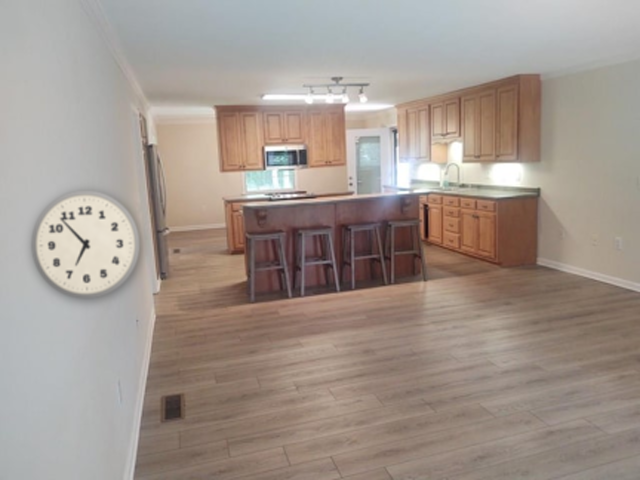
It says 6:53
